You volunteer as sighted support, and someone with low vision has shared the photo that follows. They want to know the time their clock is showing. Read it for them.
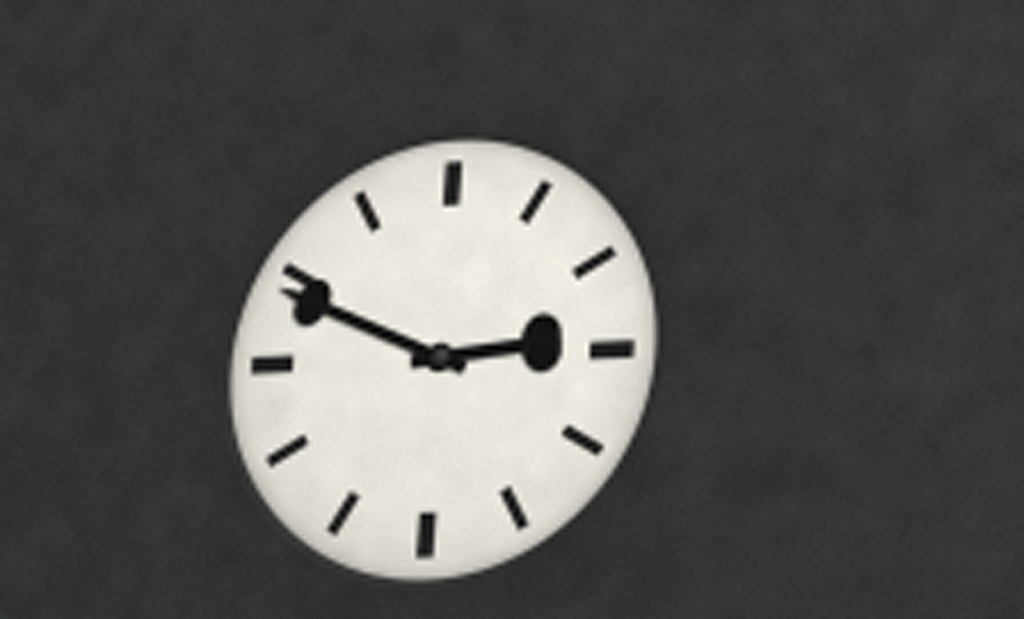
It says 2:49
